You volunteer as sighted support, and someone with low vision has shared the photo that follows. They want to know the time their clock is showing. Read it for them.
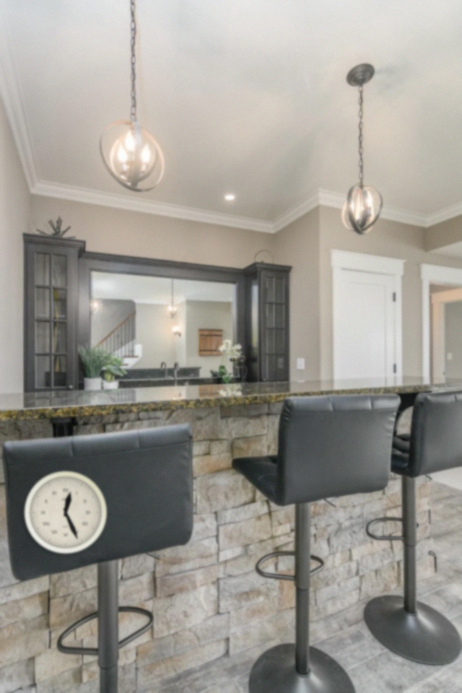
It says 12:26
